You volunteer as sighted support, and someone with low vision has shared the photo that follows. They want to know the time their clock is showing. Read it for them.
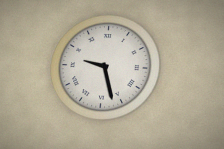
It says 9:27
